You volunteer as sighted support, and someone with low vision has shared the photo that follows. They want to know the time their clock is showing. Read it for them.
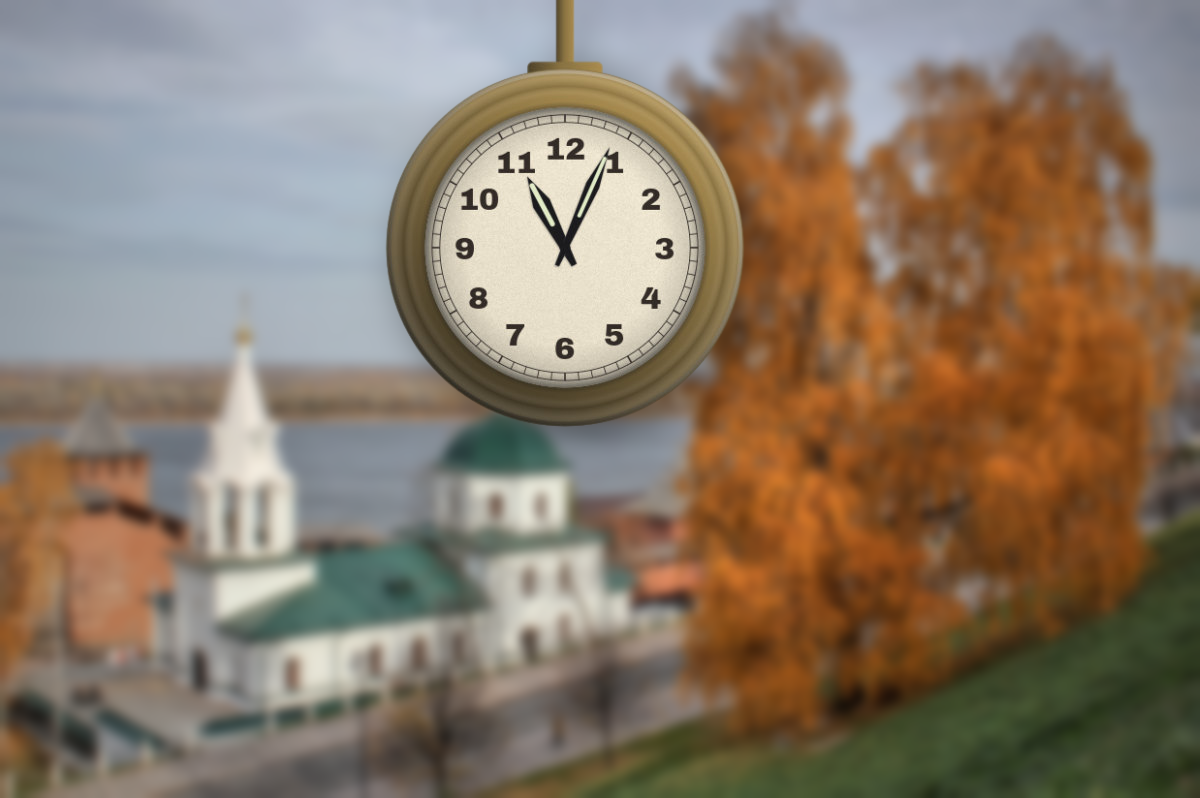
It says 11:04
